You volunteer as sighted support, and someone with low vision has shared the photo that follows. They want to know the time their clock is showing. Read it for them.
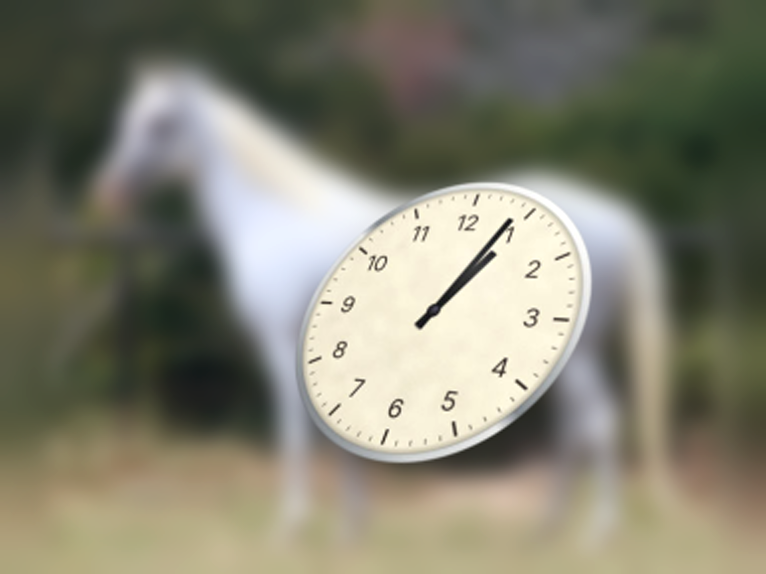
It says 1:04
